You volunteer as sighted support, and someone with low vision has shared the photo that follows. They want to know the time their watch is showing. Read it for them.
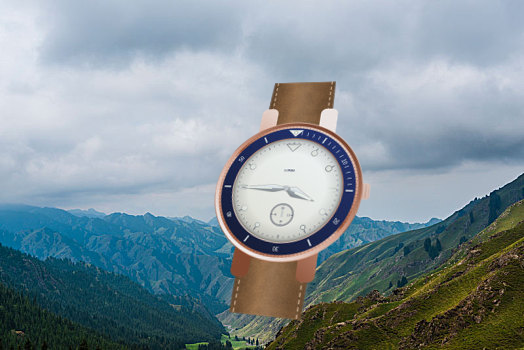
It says 3:45
